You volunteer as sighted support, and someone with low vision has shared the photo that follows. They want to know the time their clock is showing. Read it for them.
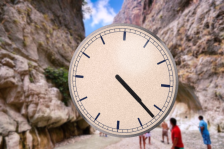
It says 4:22
